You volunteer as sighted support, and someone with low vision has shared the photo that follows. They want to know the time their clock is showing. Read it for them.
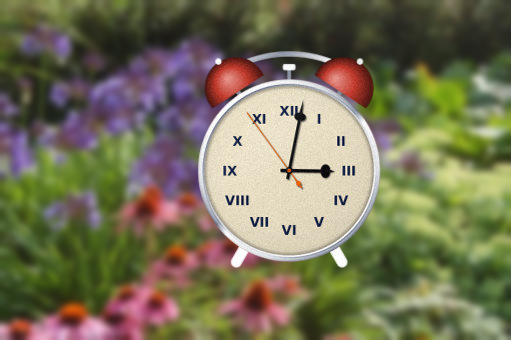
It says 3:01:54
